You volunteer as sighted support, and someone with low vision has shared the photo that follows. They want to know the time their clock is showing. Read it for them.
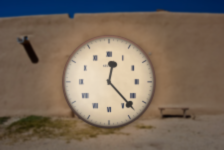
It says 12:23
